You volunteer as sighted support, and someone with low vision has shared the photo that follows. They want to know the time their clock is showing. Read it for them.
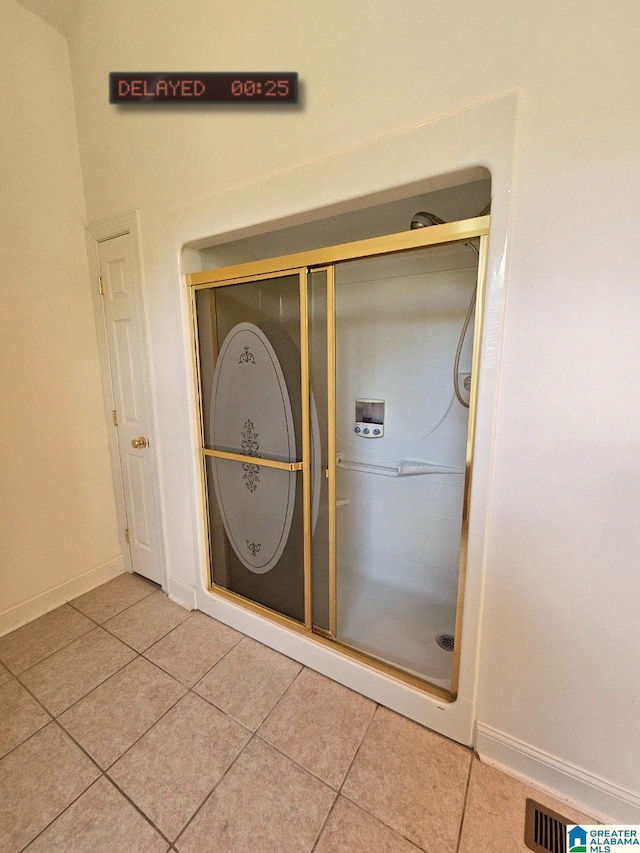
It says 0:25
